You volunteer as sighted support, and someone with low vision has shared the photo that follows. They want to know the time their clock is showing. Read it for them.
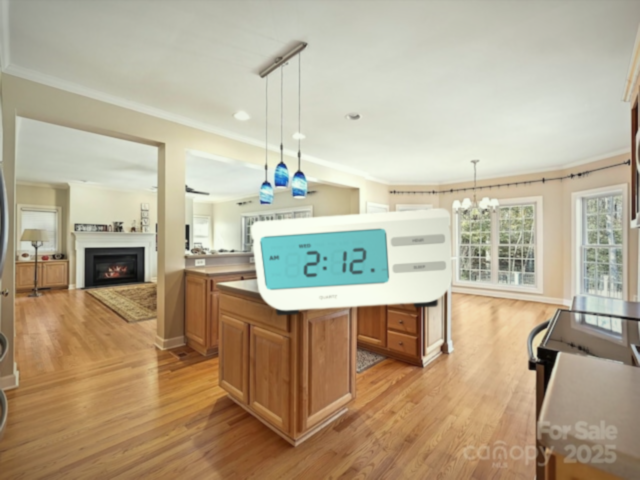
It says 2:12
